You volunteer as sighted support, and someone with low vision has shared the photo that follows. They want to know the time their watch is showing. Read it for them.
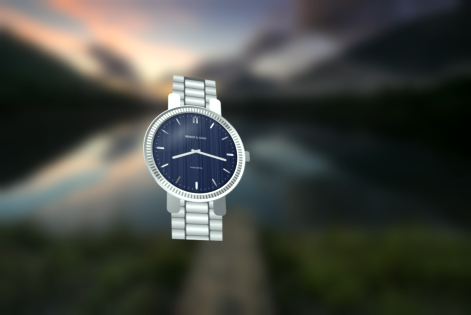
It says 8:17
